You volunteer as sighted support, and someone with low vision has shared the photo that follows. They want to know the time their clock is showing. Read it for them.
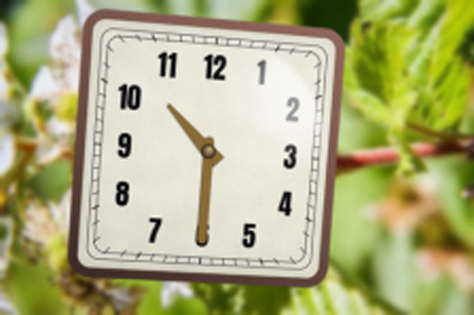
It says 10:30
